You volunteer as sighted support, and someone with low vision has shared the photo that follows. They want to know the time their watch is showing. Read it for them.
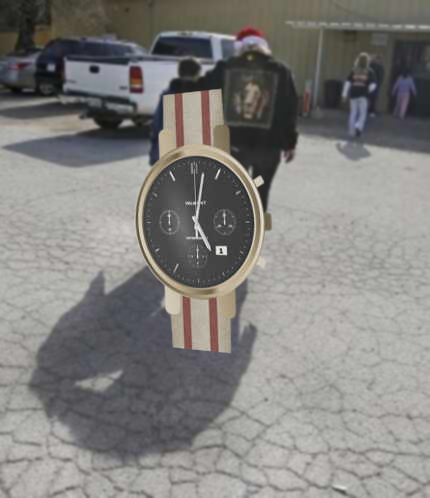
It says 5:02
